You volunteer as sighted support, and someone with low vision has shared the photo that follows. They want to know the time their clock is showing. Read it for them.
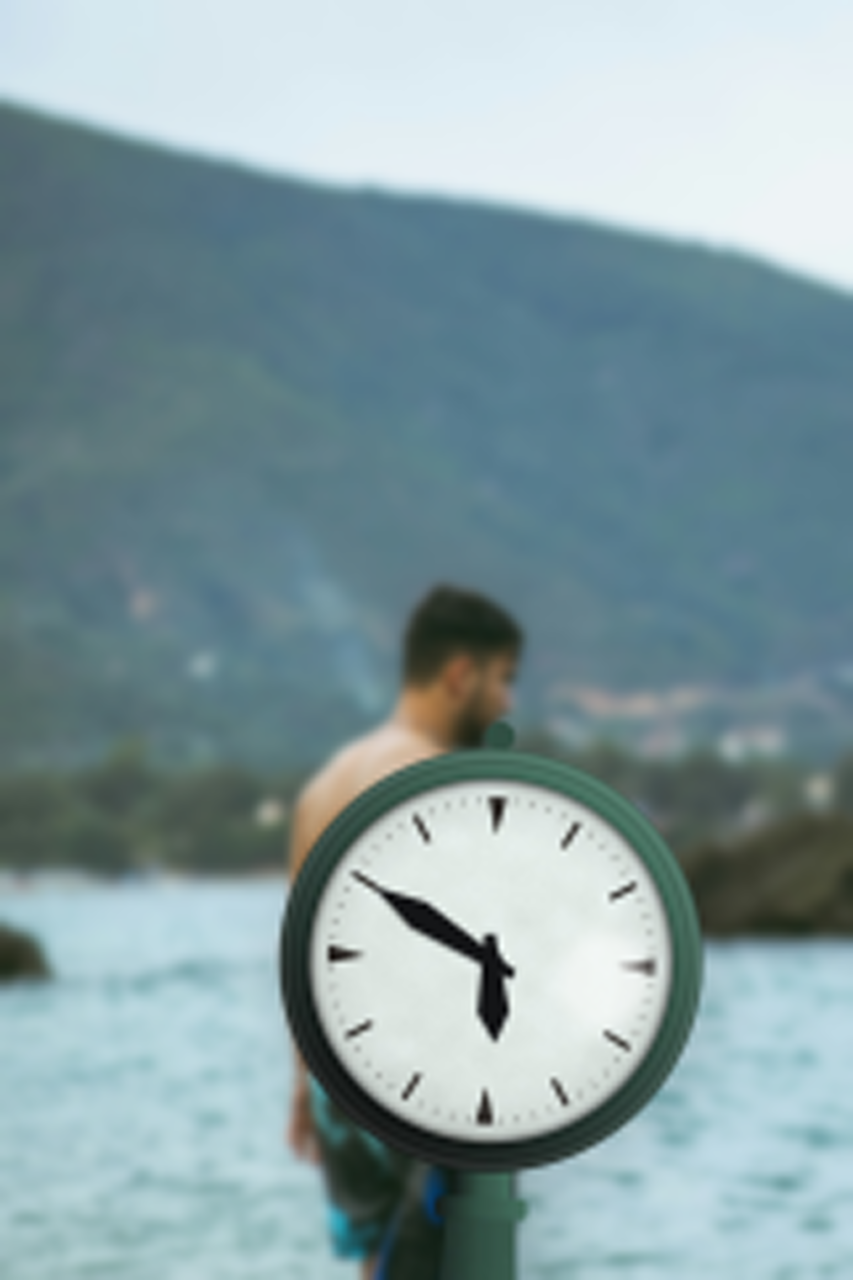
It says 5:50
